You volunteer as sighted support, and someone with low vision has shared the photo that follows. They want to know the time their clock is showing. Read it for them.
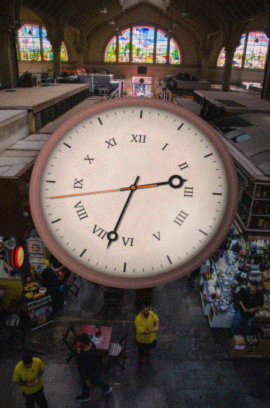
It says 2:32:43
